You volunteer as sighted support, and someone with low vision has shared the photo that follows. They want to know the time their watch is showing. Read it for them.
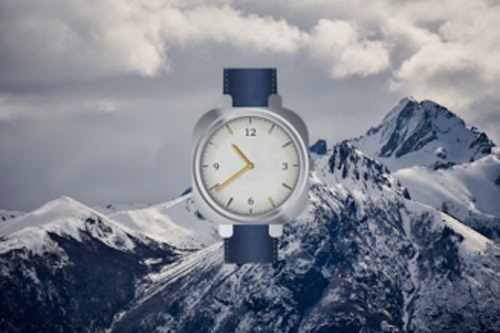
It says 10:39
